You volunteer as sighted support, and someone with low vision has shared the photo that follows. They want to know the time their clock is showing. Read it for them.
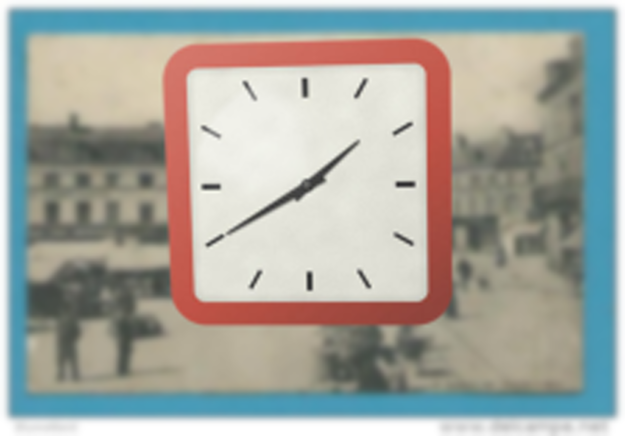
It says 1:40
